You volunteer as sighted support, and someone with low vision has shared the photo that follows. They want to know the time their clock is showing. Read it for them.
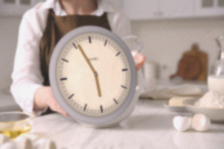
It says 5:56
